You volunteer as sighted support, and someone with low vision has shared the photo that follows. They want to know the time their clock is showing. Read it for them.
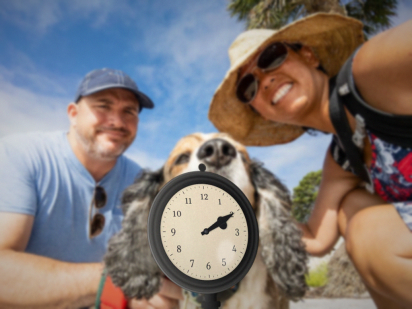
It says 2:10
